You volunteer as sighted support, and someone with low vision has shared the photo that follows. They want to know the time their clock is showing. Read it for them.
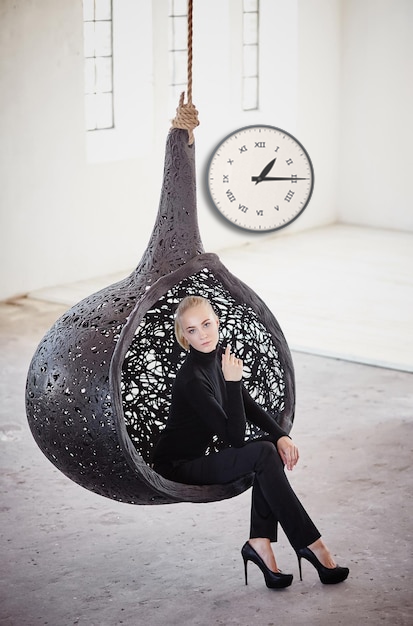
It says 1:15
